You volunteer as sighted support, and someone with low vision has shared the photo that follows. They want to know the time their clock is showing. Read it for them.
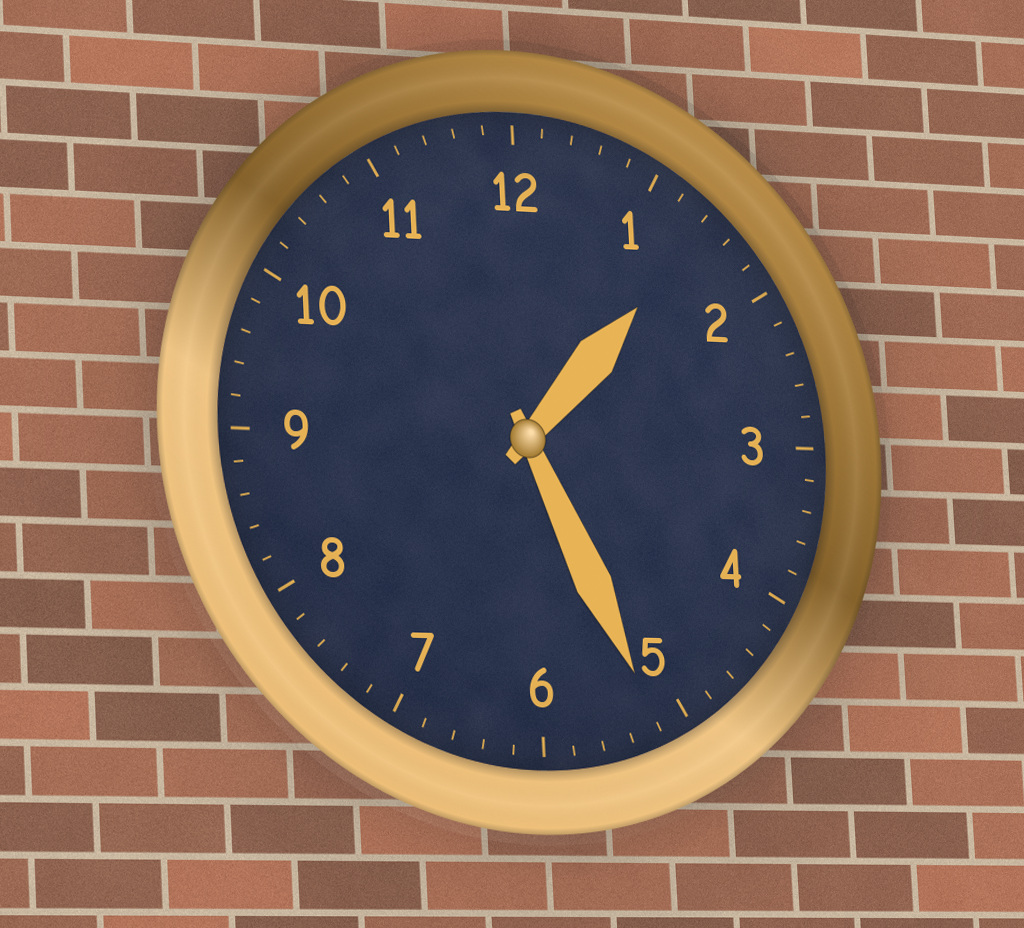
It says 1:26
